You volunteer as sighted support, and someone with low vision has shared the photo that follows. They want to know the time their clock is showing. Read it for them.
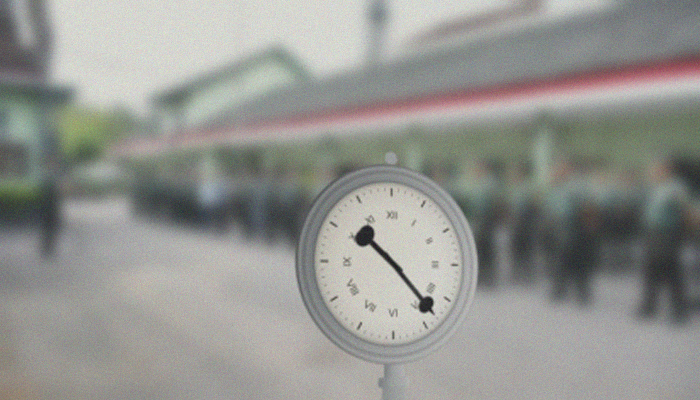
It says 10:23
